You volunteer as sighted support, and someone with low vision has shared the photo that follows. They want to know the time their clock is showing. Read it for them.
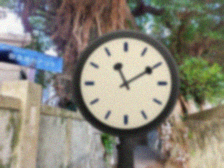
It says 11:10
